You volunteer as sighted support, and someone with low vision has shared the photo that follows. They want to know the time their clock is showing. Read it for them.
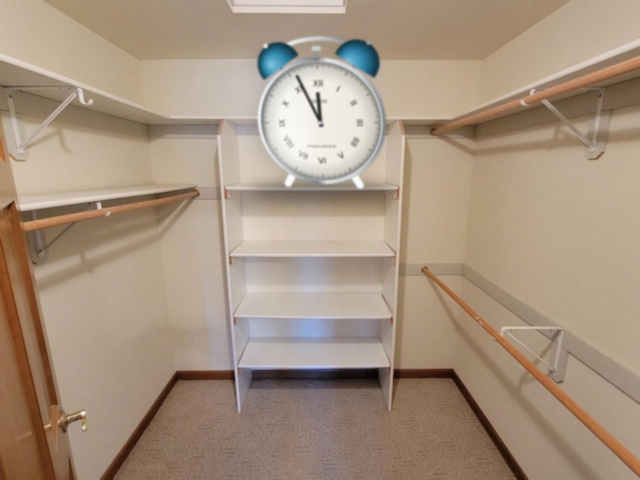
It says 11:56
